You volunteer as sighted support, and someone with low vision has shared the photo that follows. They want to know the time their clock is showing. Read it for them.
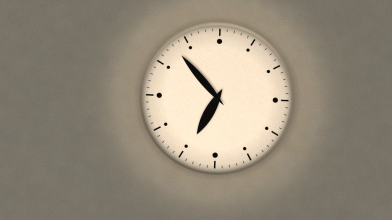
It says 6:53
